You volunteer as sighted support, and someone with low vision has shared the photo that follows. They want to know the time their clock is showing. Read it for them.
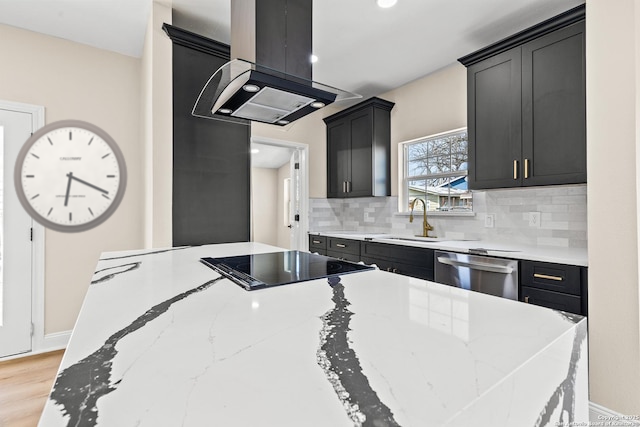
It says 6:19
